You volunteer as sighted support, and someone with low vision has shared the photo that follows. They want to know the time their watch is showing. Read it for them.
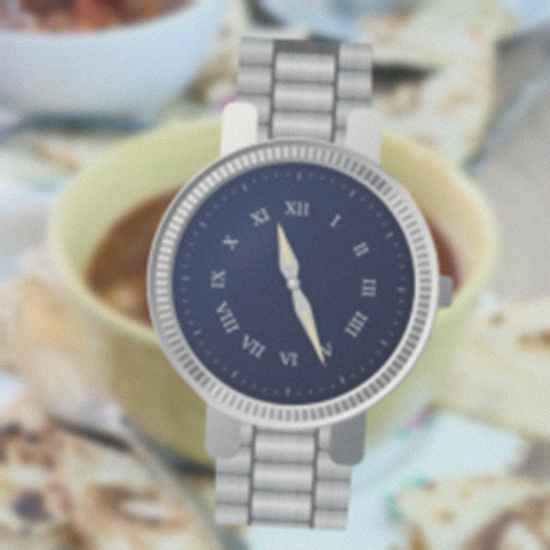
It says 11:26
